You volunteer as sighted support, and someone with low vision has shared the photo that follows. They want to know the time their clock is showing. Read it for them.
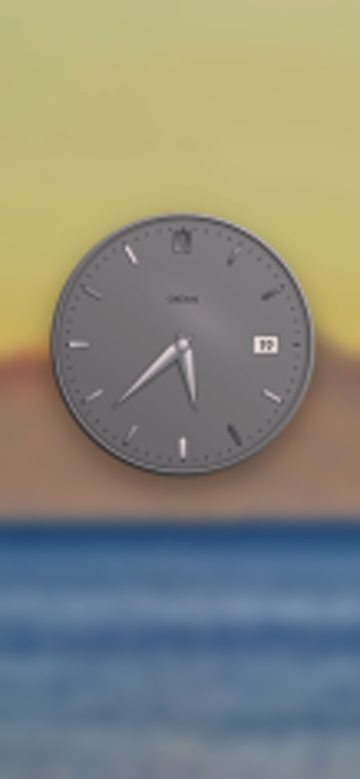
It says 5:38
